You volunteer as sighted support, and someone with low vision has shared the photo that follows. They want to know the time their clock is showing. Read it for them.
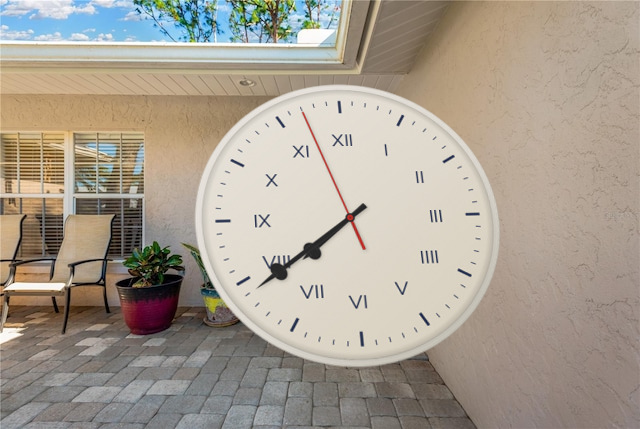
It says 7:38:57
